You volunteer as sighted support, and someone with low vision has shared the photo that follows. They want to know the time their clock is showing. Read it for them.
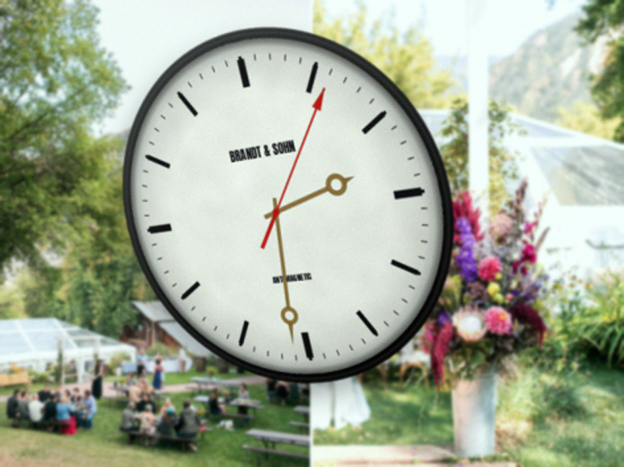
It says 2:31:06
